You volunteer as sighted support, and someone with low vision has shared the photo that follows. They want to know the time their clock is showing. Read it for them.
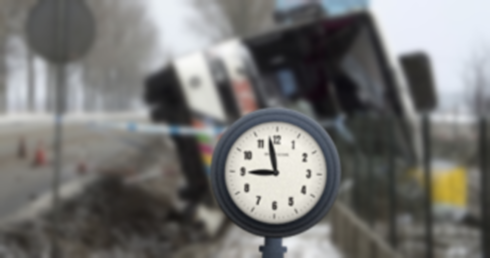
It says 8:58
